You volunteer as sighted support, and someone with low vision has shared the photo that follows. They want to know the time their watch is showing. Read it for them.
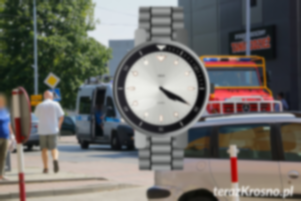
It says 4:20
